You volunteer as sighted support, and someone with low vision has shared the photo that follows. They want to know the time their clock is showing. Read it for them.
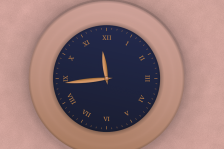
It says 11:44
